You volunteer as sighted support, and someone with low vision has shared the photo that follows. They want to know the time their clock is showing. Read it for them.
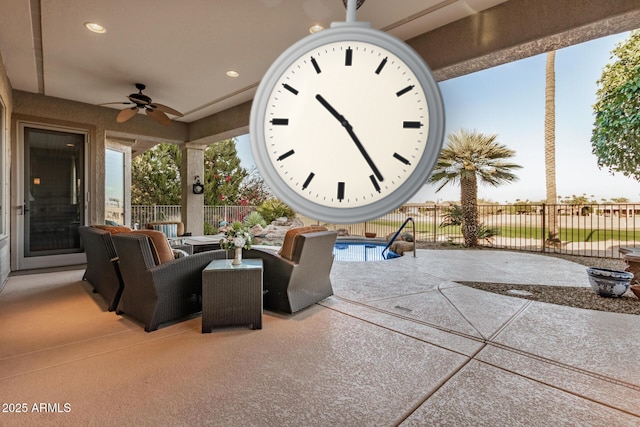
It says 10:24
